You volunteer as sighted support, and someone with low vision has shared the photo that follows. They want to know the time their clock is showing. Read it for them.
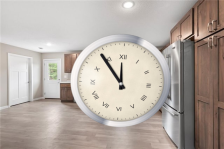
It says 11:54
